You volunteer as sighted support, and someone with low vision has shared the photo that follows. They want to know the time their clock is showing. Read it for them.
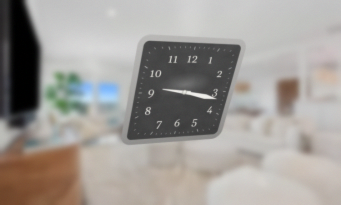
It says 9:17
